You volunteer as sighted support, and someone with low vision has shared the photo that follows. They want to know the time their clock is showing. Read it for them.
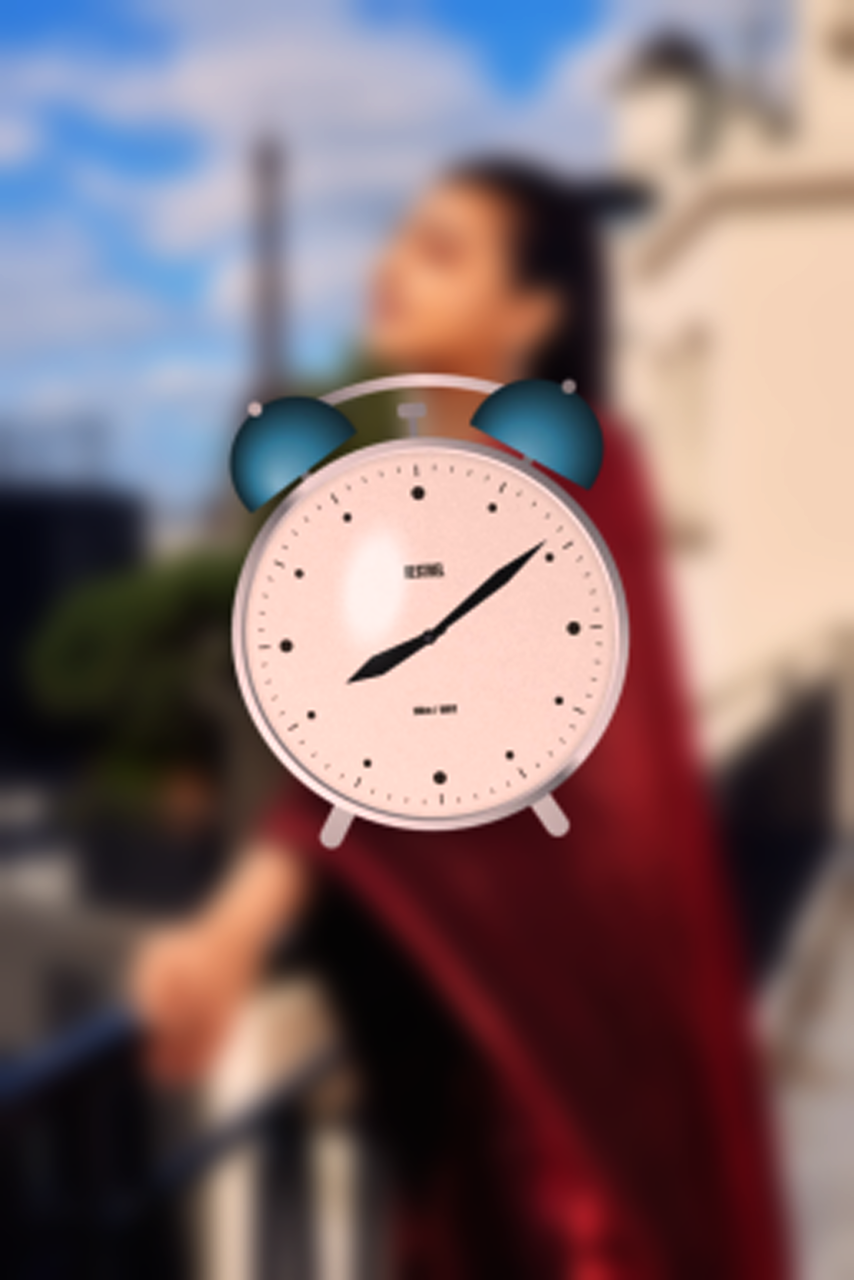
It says 8:09
